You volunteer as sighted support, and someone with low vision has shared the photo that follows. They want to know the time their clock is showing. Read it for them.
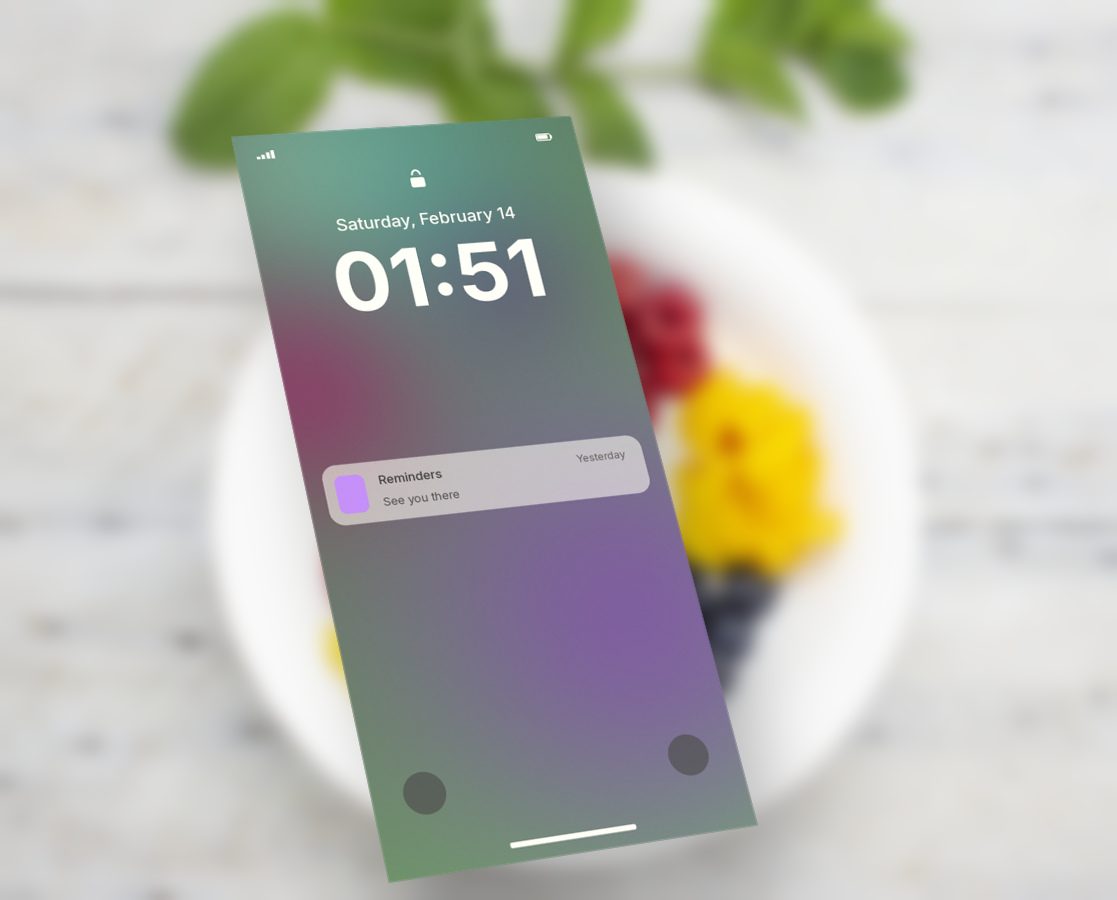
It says 1:51
